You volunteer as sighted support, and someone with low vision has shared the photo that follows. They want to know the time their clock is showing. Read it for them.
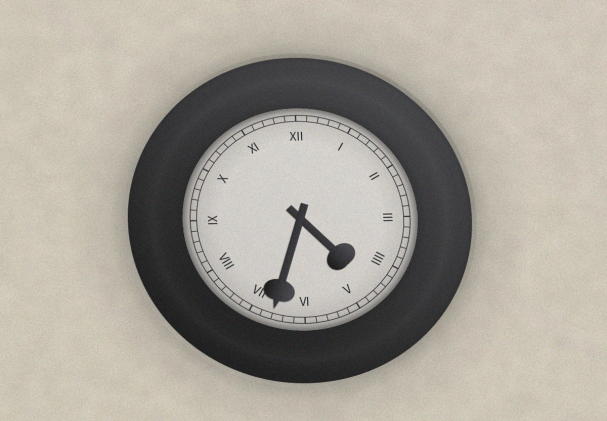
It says 4:33
